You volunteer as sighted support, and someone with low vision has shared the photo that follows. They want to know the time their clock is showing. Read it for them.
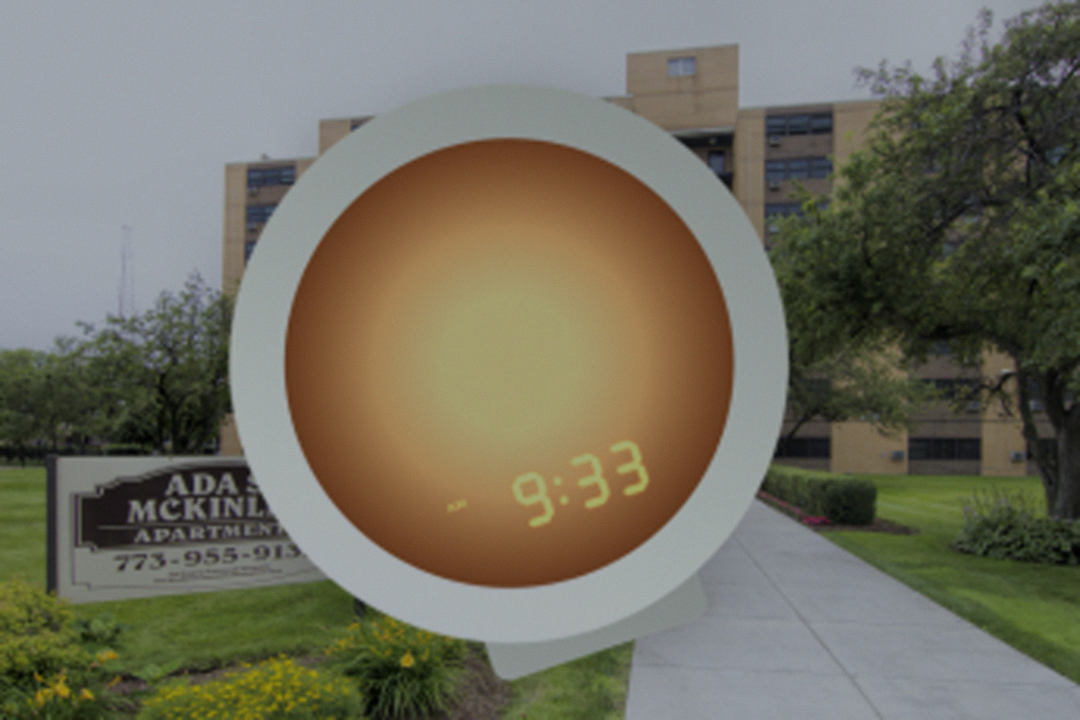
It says 9:33
